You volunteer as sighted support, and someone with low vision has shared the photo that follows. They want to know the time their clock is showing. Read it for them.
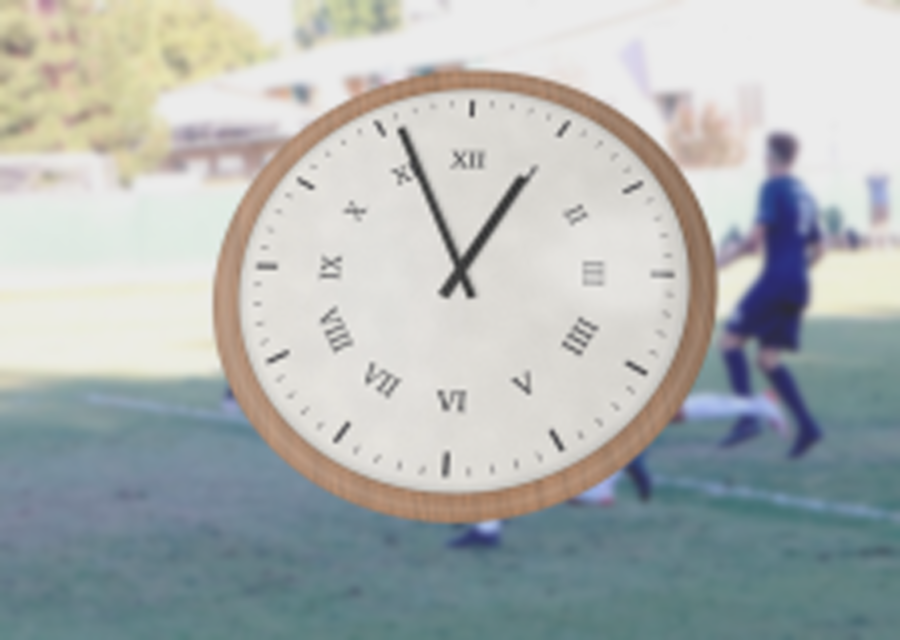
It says 12:56
